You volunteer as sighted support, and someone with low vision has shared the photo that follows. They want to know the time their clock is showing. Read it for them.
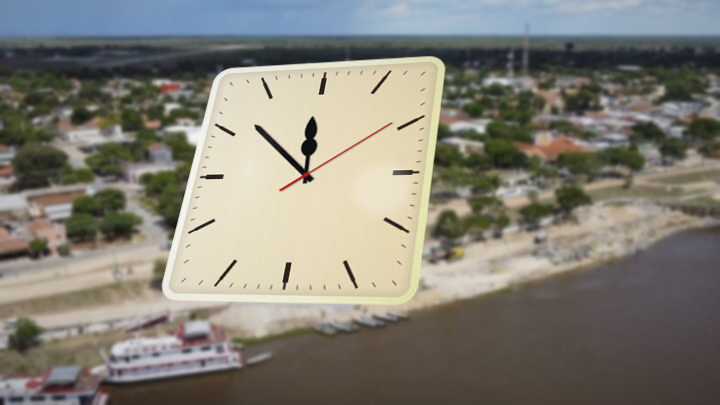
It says 11:52:09
